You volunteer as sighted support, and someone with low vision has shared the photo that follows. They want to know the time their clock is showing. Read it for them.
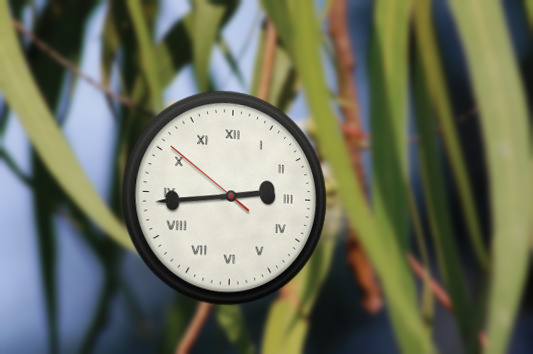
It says 2:43:51
